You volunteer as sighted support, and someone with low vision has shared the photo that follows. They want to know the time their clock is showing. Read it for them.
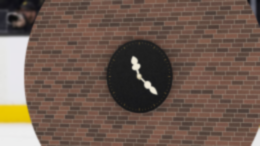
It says 11:22
